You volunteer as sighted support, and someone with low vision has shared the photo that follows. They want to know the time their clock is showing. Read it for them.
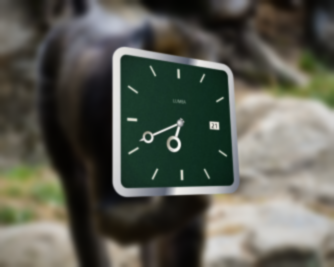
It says 6:41
